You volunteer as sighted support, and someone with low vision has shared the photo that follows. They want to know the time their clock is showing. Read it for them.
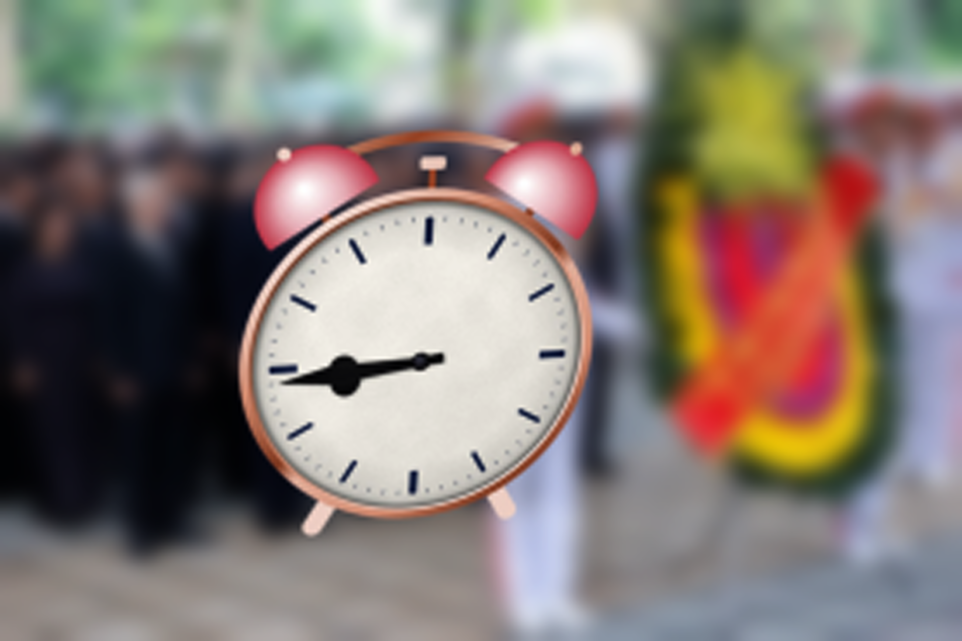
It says 8:44
